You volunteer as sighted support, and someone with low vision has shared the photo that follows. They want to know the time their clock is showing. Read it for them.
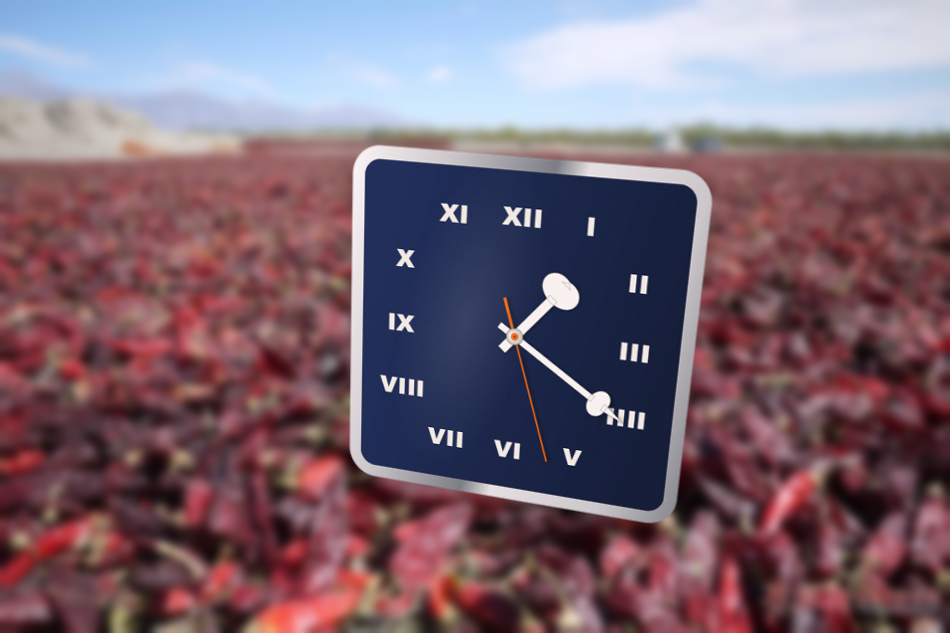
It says 1:20:27
